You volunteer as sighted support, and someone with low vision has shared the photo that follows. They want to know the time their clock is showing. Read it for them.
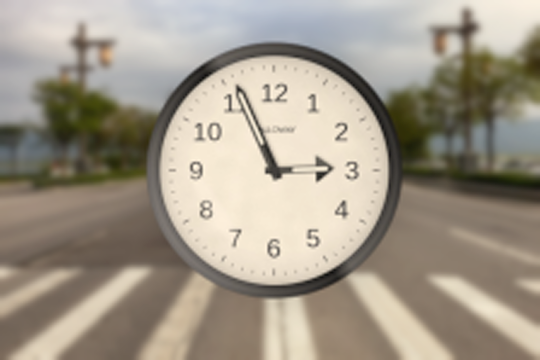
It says 2:56
